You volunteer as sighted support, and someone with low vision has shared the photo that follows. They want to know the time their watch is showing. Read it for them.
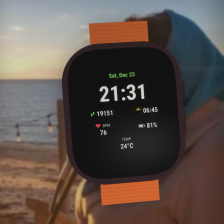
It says 21:31
